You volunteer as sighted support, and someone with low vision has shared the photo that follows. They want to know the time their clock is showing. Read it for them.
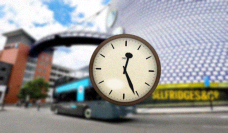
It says 12:26
